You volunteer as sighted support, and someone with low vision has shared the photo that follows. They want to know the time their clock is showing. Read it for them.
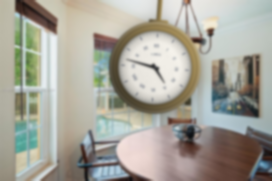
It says 4:47
